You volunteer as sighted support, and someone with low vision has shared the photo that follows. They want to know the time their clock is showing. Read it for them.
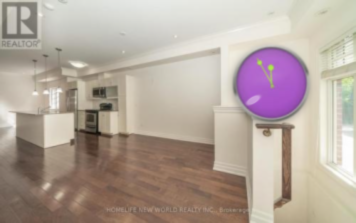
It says 11:55
